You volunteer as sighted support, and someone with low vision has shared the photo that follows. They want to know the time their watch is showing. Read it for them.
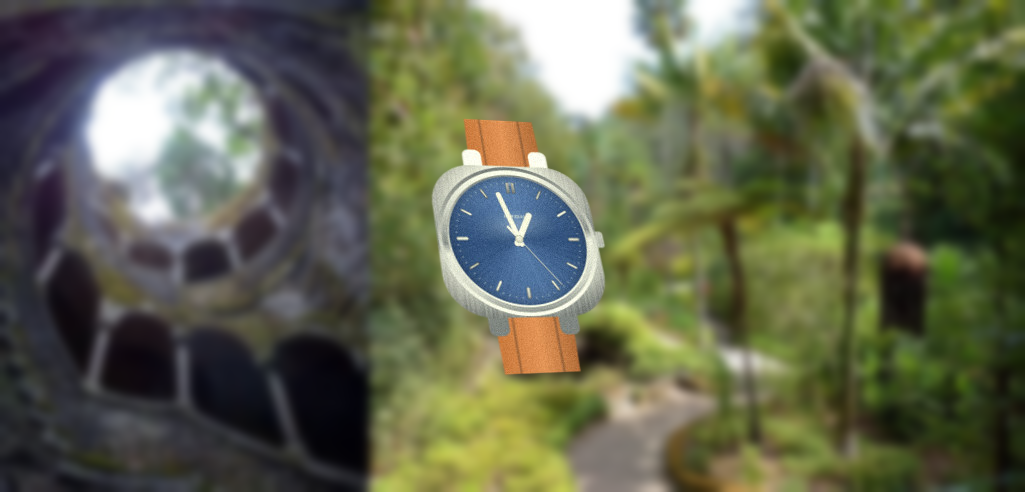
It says 12:57:24
